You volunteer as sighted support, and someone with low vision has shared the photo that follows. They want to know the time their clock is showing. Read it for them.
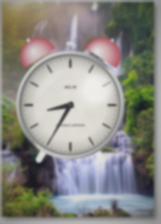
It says 8:35
